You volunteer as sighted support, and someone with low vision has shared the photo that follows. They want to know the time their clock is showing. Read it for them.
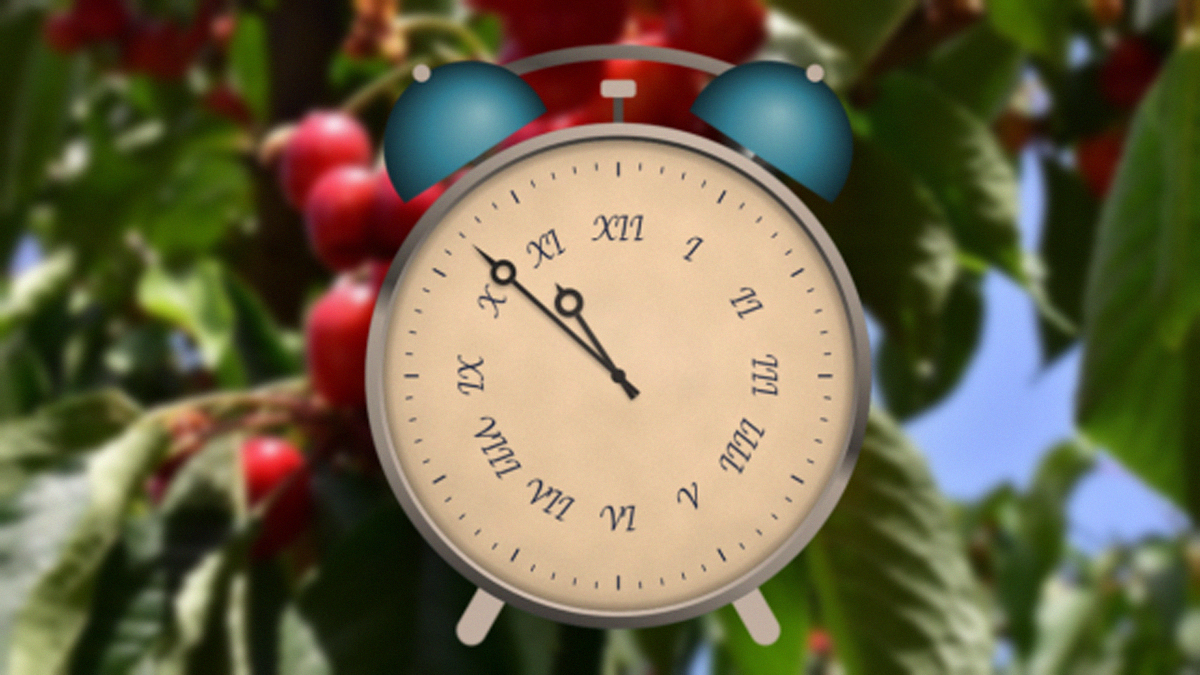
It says 10:52
